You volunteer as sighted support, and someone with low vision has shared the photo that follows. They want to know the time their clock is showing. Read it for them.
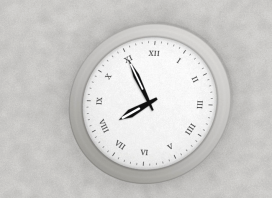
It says 7:55
